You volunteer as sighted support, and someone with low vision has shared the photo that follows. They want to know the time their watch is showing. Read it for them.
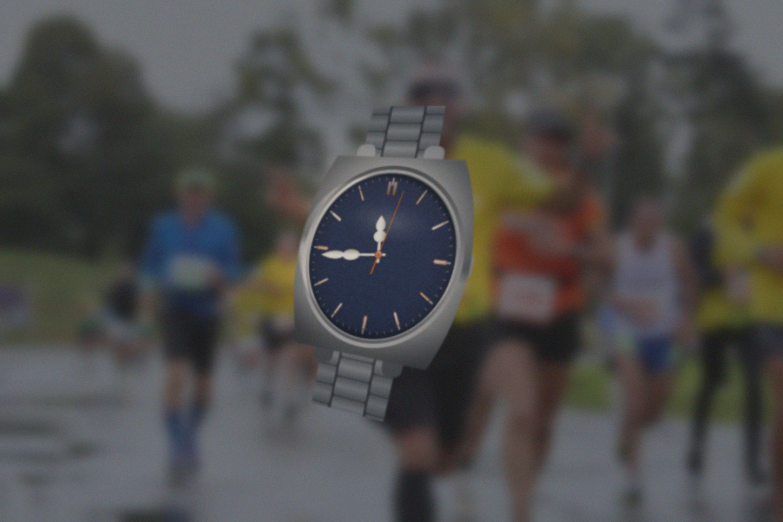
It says 11:44:02
